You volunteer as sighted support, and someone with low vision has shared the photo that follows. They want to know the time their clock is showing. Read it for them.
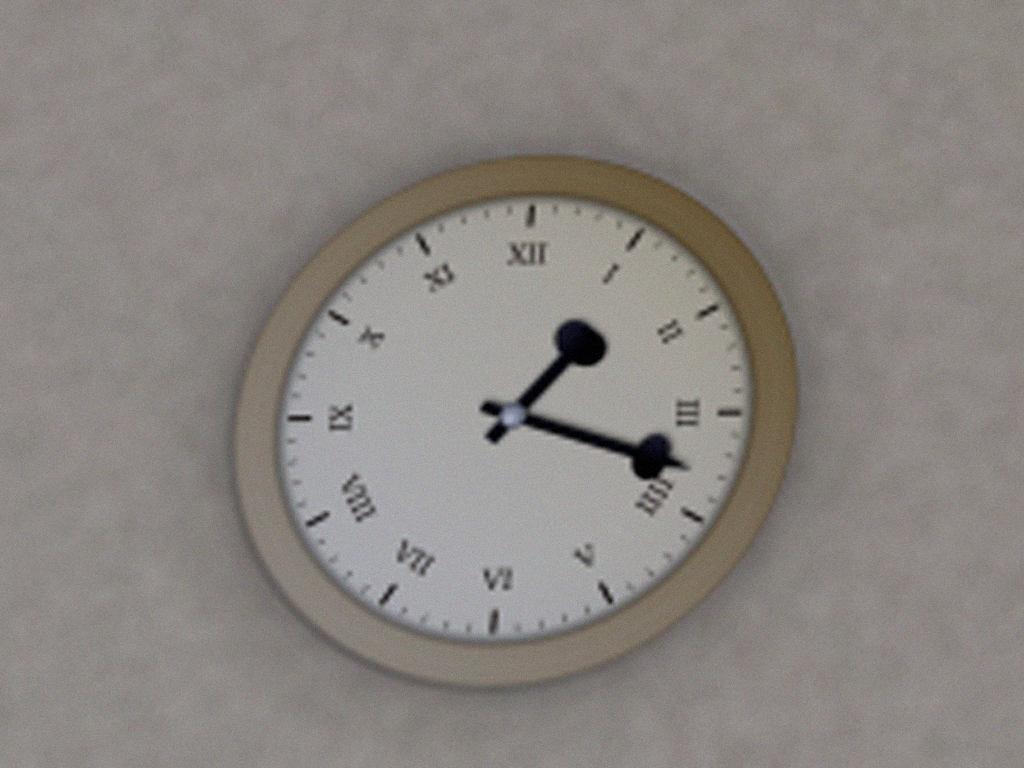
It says 1:18
